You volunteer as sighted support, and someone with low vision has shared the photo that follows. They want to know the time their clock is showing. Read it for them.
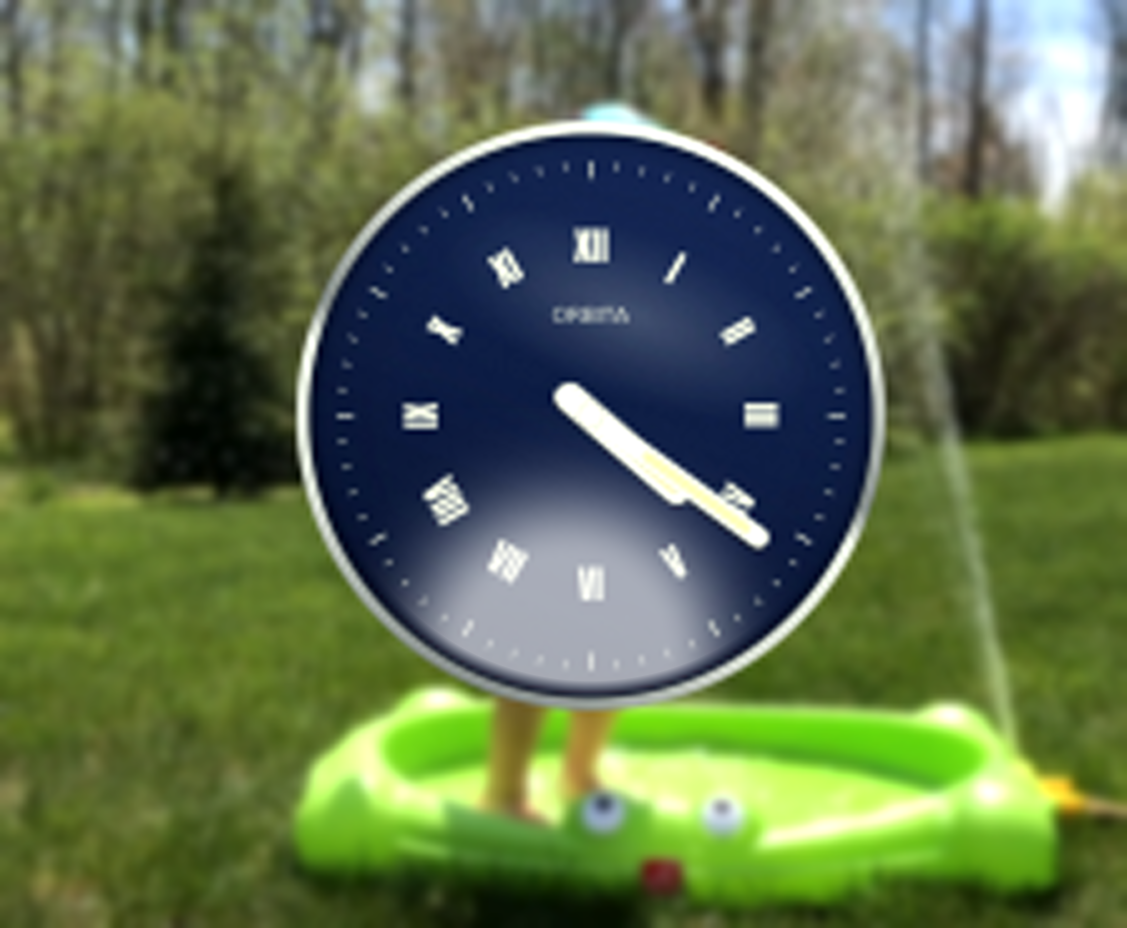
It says 4:21
